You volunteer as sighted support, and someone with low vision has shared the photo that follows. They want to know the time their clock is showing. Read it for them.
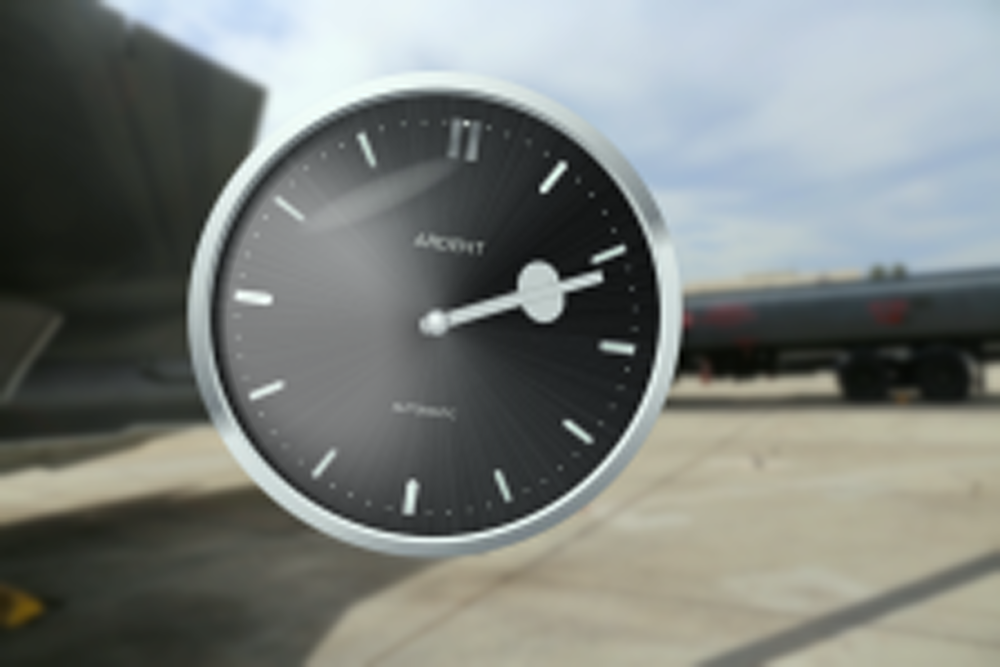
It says 2:11
